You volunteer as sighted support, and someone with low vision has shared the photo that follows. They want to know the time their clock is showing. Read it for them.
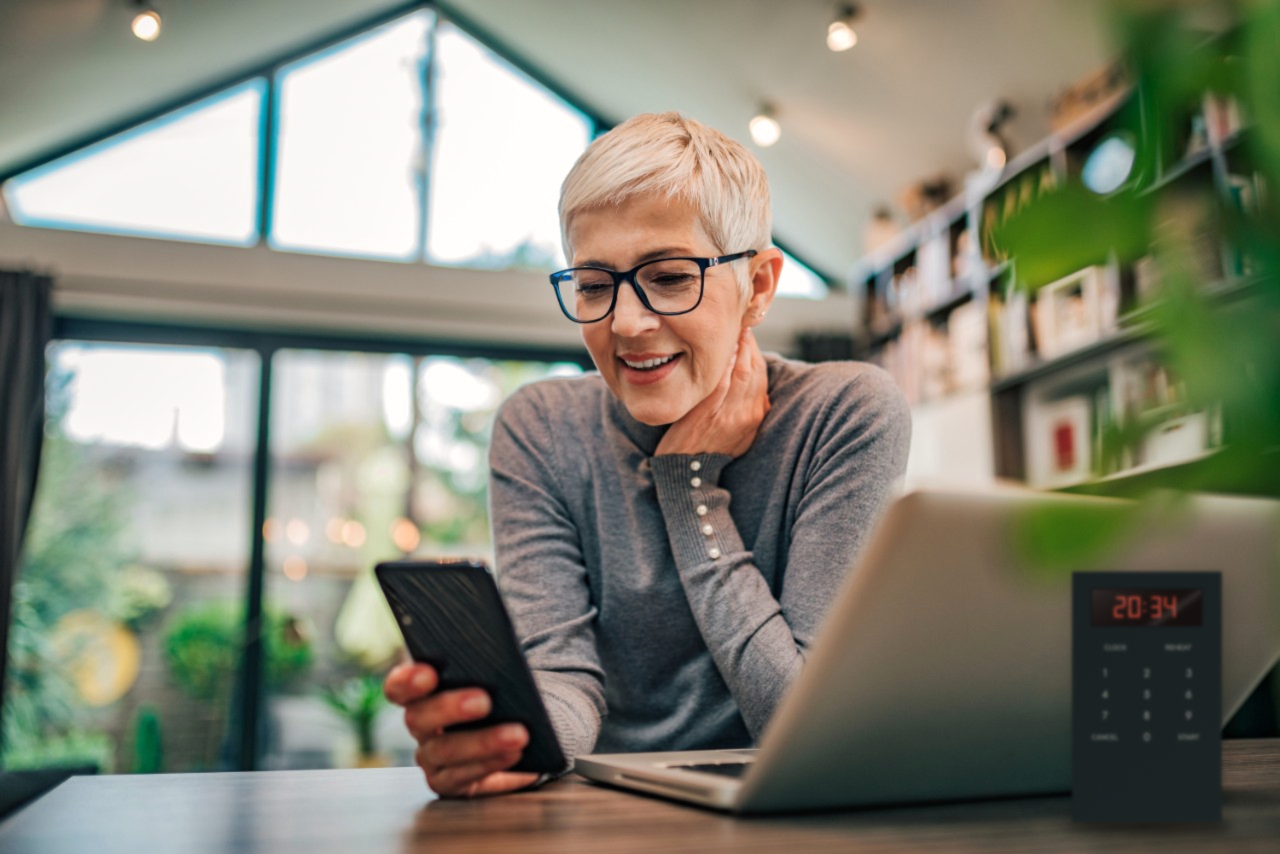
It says 20:34
